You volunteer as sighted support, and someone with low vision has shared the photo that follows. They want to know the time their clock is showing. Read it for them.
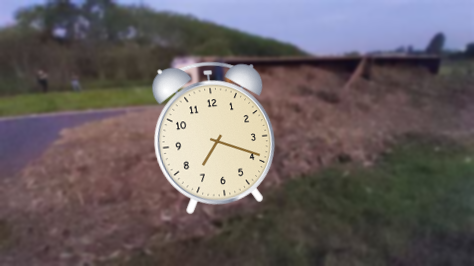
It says 7:19
